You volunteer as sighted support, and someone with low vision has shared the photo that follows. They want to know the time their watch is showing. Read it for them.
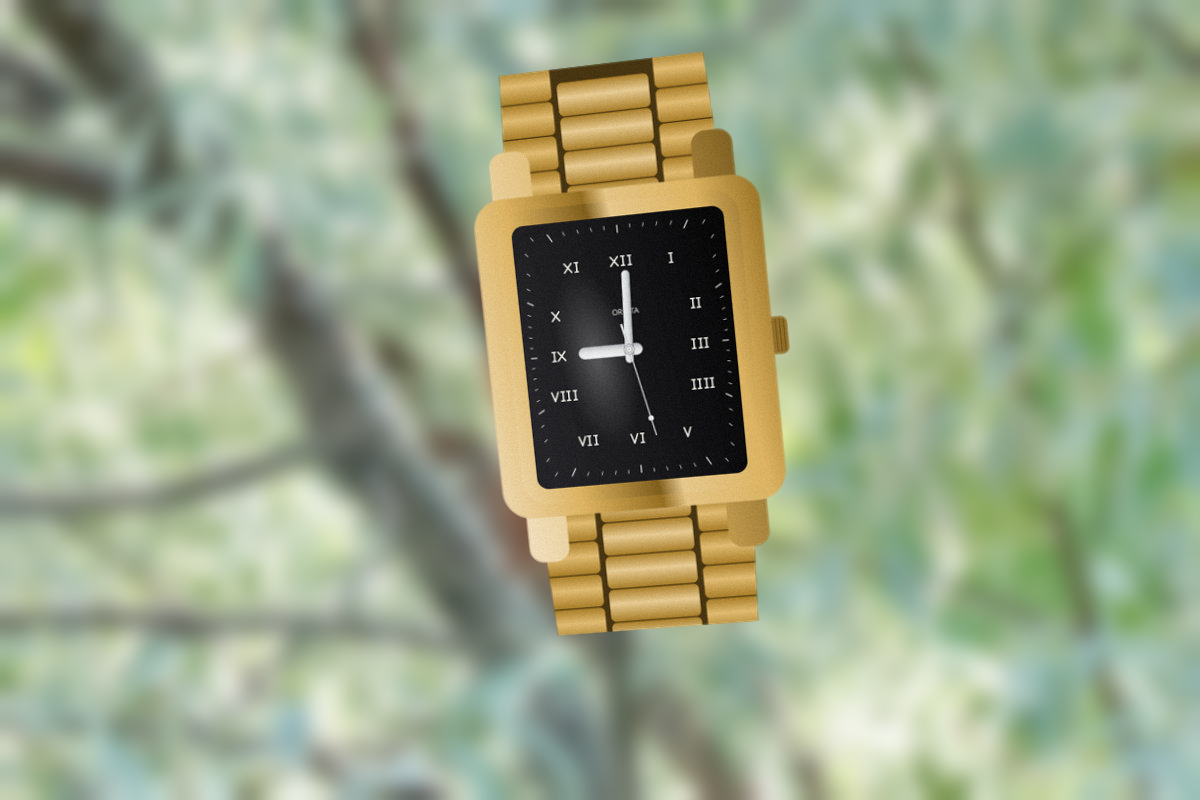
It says 9:00:28
